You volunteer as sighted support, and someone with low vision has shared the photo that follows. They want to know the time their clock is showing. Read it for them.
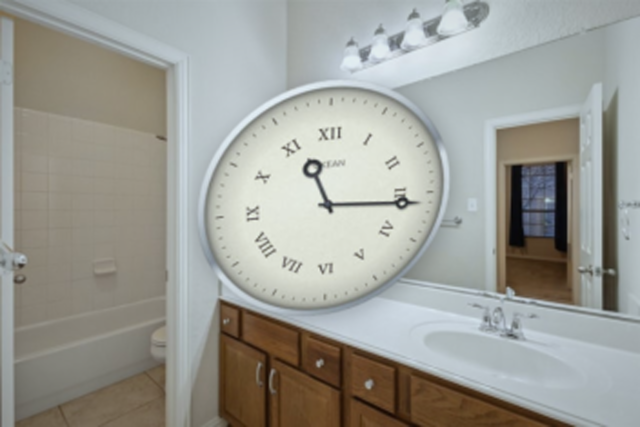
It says 11:16
